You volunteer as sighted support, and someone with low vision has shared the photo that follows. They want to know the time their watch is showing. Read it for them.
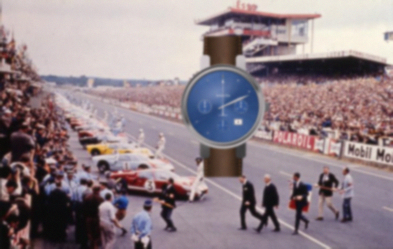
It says 2:11
